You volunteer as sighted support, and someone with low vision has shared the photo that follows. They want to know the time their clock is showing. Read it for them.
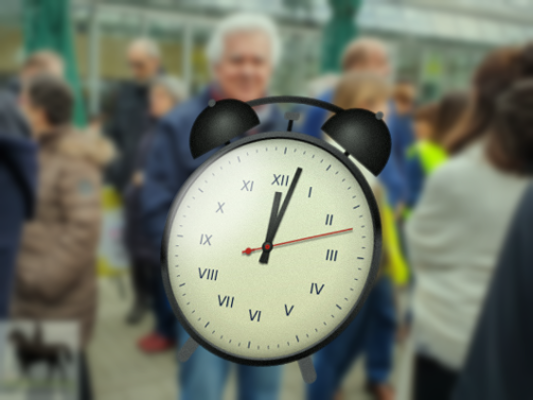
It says 12:02:12
